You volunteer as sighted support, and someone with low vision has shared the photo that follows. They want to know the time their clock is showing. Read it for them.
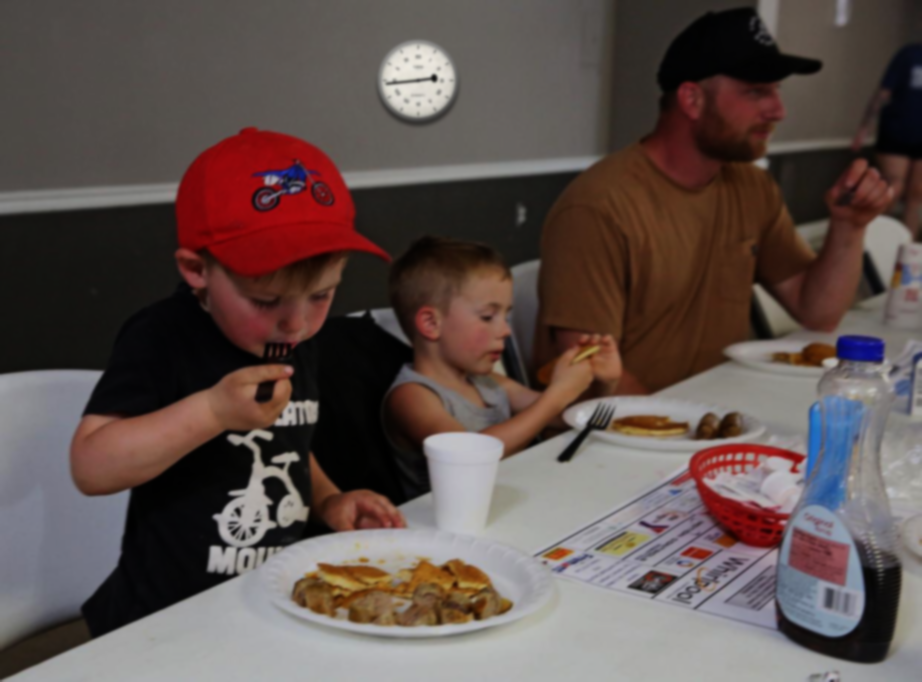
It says 2:44
